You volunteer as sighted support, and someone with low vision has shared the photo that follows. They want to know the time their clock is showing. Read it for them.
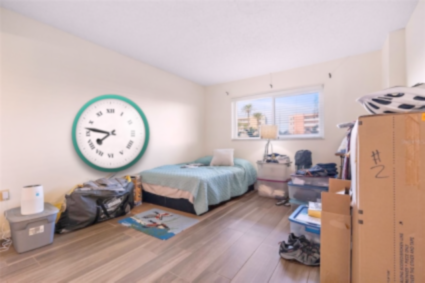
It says 7:47
